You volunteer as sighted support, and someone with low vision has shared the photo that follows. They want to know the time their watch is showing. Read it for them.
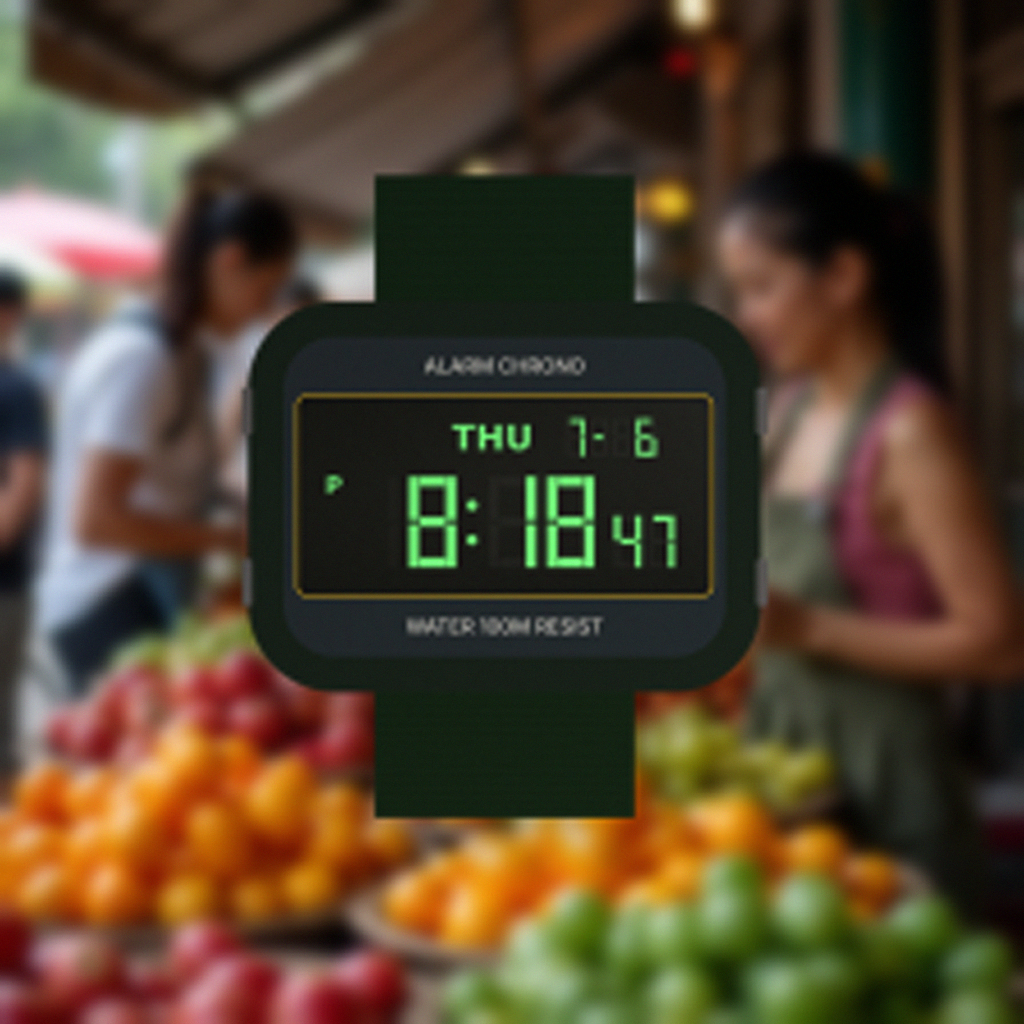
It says 8:18:47
